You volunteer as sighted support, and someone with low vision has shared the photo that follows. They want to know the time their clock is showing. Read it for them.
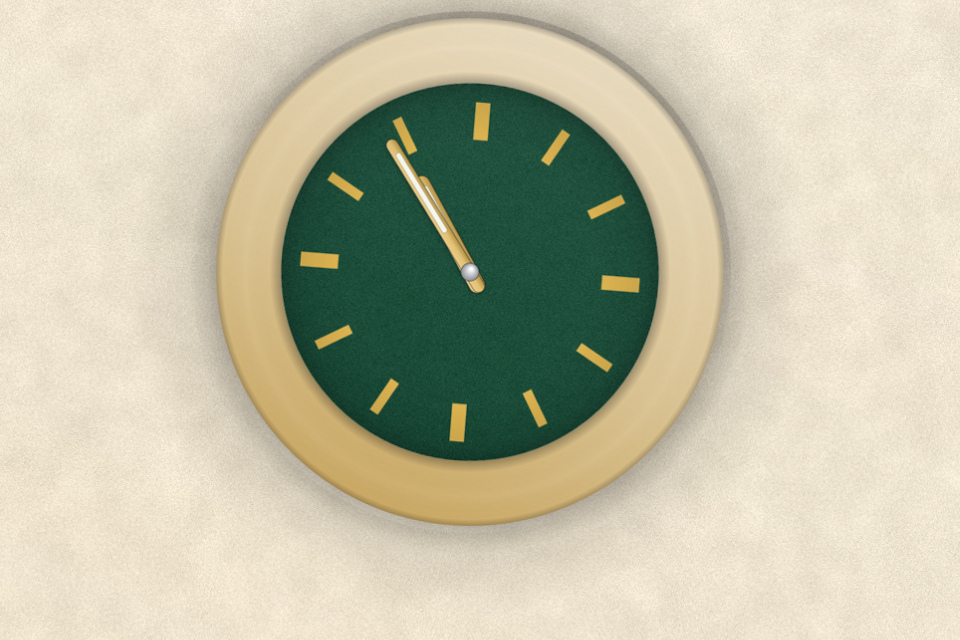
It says 10:54
